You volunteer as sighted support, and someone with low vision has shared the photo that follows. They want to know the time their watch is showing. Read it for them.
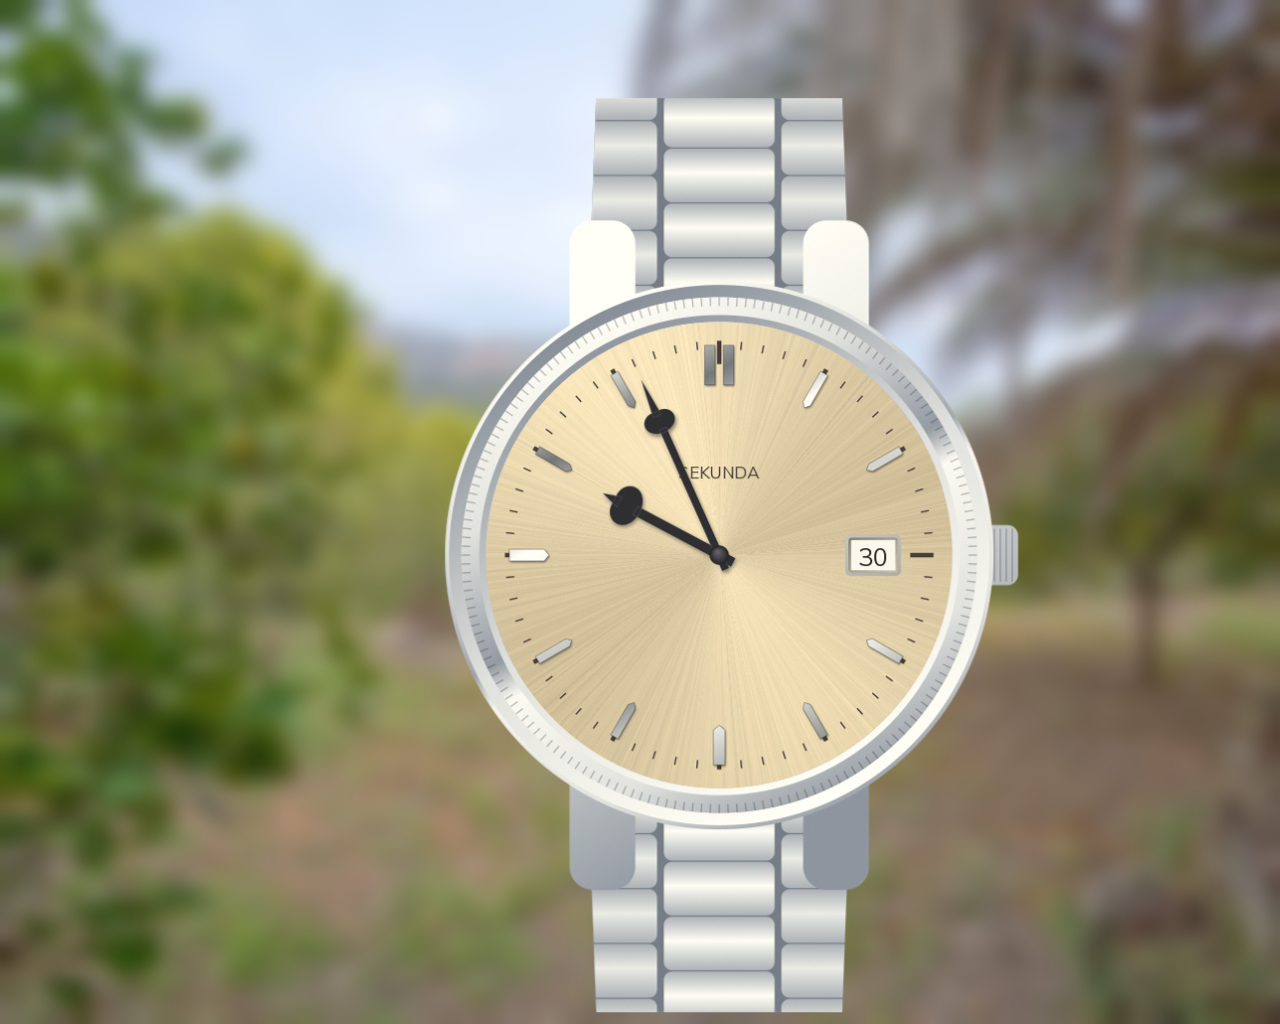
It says 9:56
